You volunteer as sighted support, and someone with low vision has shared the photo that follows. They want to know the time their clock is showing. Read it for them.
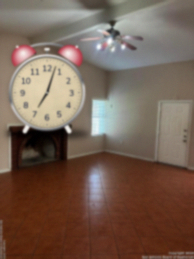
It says 7:03
